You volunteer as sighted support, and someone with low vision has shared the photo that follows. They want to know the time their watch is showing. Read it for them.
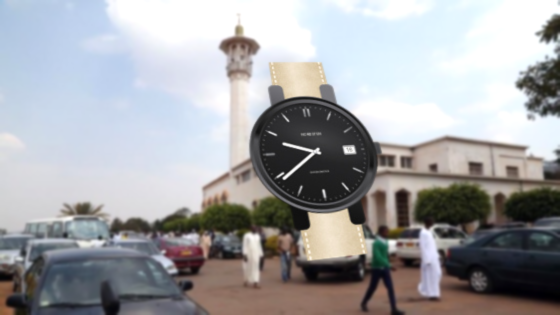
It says 9:39
